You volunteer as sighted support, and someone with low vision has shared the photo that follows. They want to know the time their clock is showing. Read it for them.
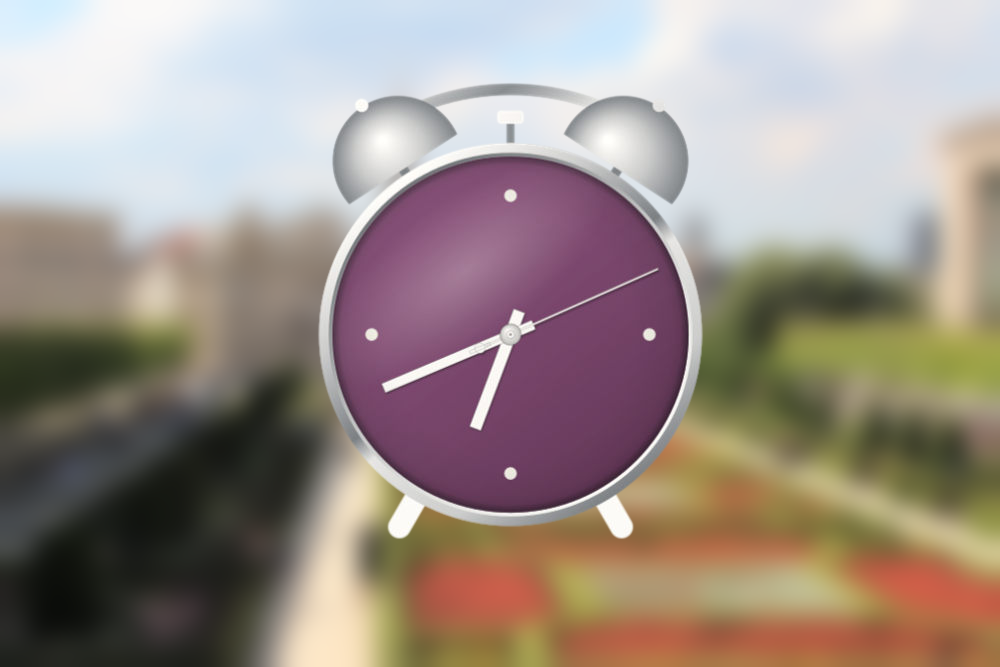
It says 6:41:11
